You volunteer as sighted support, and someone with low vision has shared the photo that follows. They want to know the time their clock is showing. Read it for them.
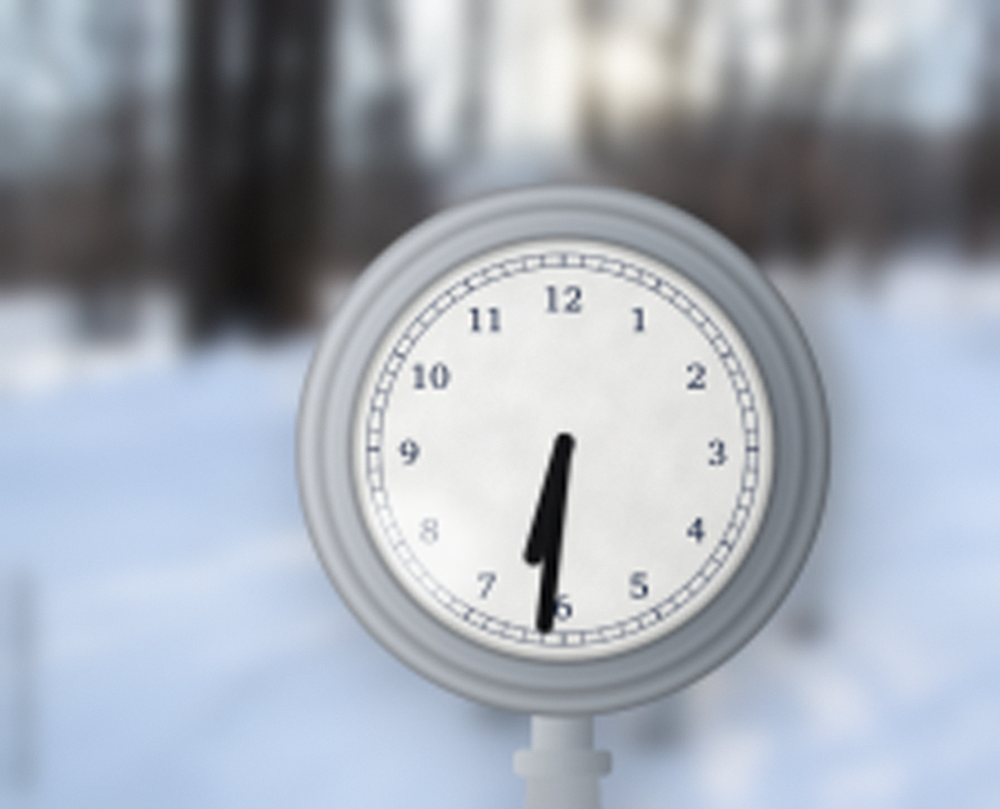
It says 6:31
